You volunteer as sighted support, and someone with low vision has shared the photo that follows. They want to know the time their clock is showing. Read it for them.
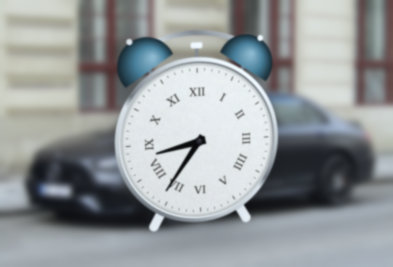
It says 8:36
